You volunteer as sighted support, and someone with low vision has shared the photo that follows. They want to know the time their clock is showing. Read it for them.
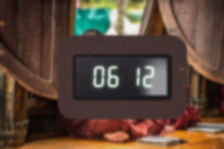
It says 6:12
